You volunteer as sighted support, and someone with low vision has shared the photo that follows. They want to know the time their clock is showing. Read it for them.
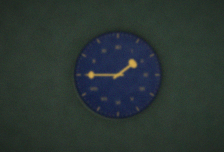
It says 1:45
